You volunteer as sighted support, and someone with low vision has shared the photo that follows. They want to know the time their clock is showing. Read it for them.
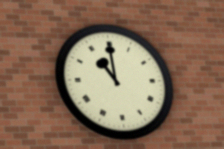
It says 11:00
